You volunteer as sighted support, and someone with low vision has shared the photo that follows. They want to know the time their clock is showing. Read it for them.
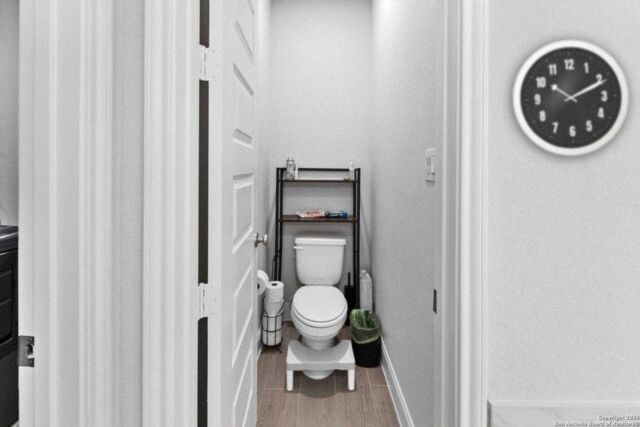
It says 10:11
